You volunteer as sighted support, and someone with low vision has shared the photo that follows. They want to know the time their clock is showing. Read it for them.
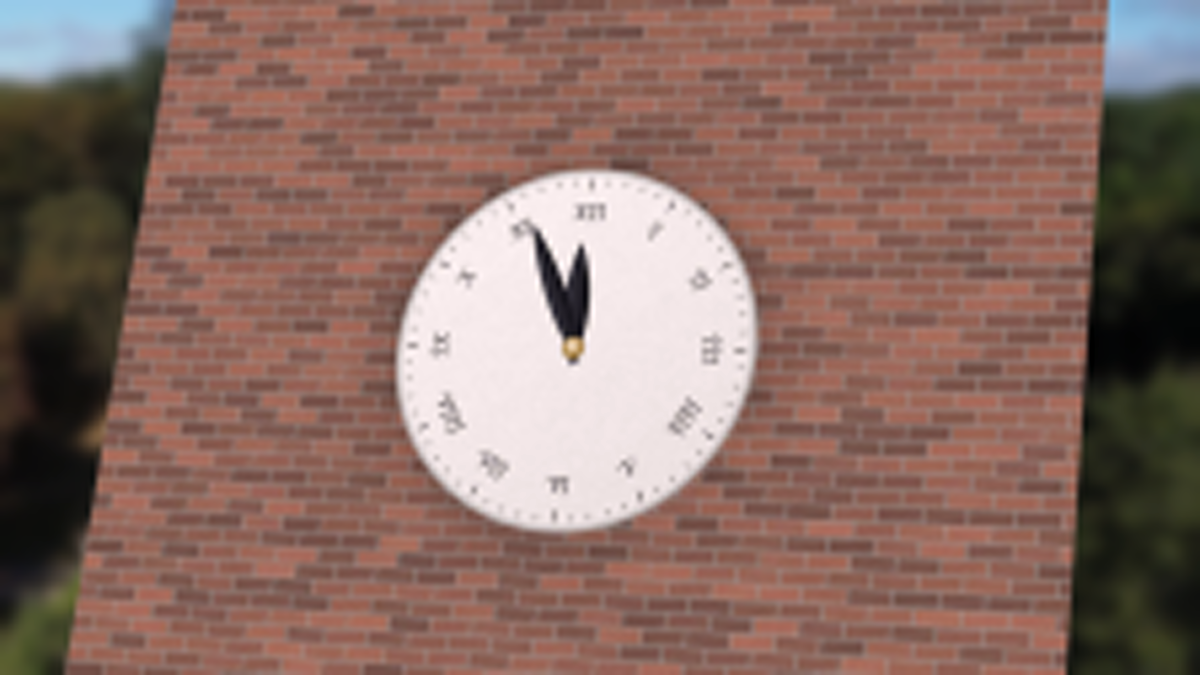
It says 11:56
